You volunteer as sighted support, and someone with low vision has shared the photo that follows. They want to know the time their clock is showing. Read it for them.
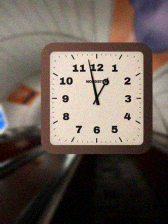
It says 12:58
